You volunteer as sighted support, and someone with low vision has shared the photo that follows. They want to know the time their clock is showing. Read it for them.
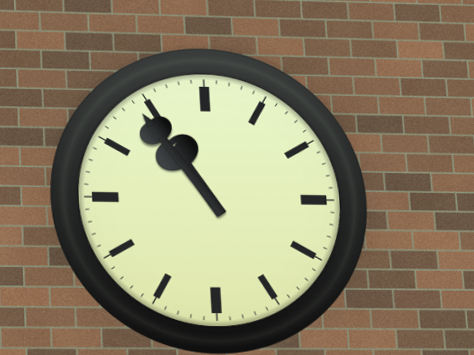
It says 10:54
